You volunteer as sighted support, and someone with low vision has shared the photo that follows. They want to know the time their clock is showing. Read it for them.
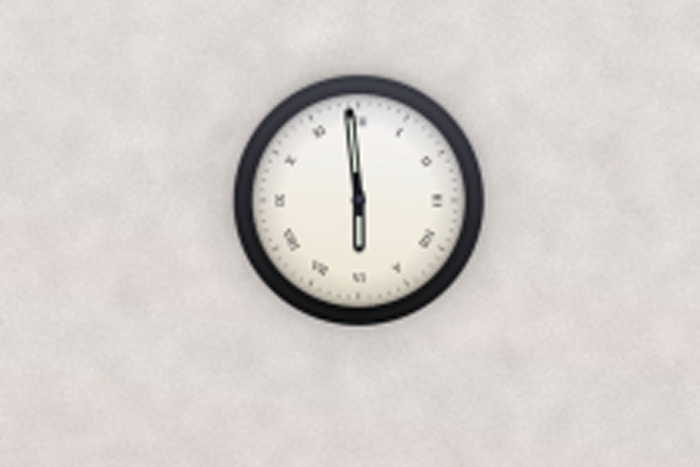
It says 5:59
